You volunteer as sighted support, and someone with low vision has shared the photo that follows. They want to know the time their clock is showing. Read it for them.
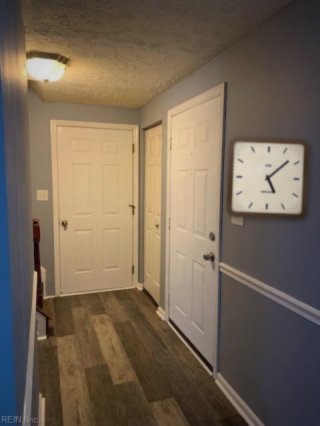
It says 5:08
